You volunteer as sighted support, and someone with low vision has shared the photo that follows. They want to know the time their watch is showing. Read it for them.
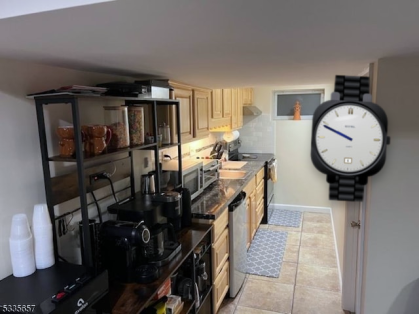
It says 9:49
